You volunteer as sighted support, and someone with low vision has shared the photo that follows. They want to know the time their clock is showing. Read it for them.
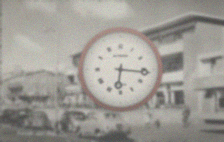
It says 6:16
